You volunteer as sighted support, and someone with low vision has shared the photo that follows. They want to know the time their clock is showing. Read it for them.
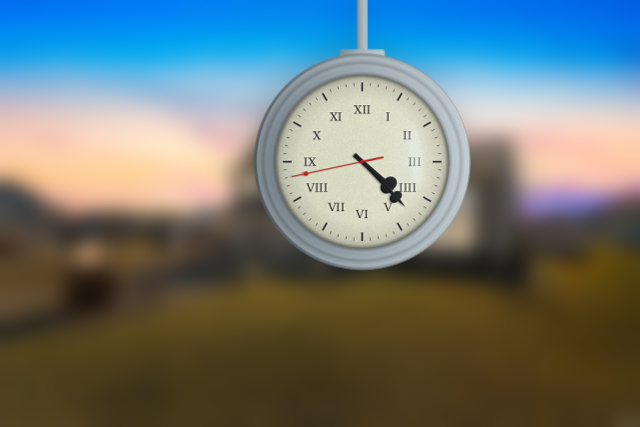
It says 4:22:43
